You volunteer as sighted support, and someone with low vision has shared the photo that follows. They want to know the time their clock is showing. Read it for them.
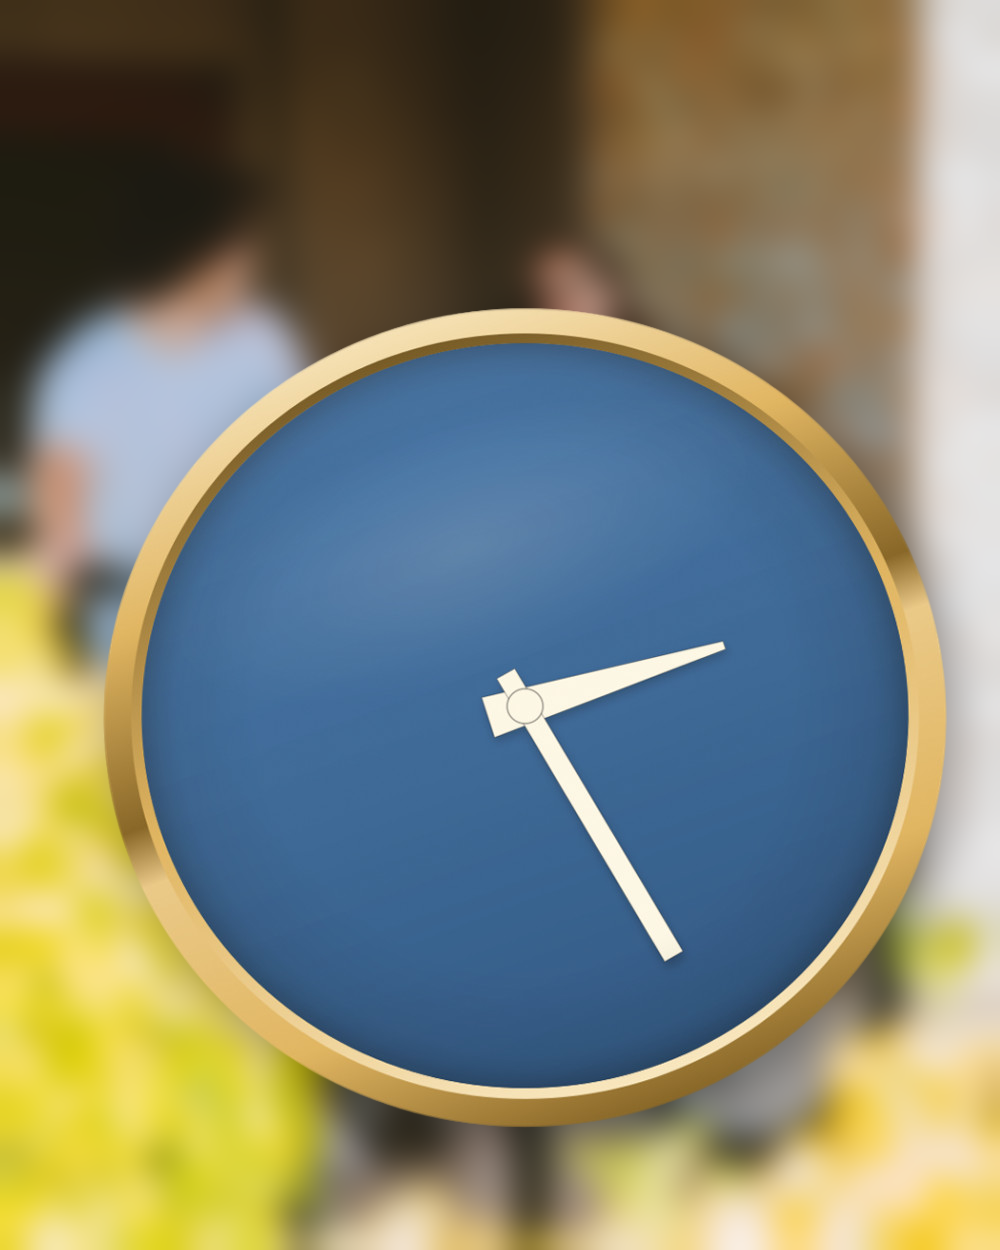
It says 2:25
